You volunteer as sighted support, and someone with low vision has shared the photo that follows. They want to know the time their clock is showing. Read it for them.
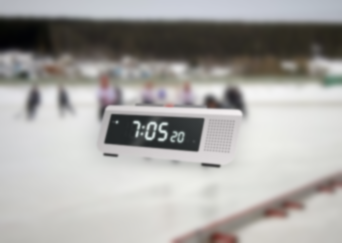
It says 7:05
